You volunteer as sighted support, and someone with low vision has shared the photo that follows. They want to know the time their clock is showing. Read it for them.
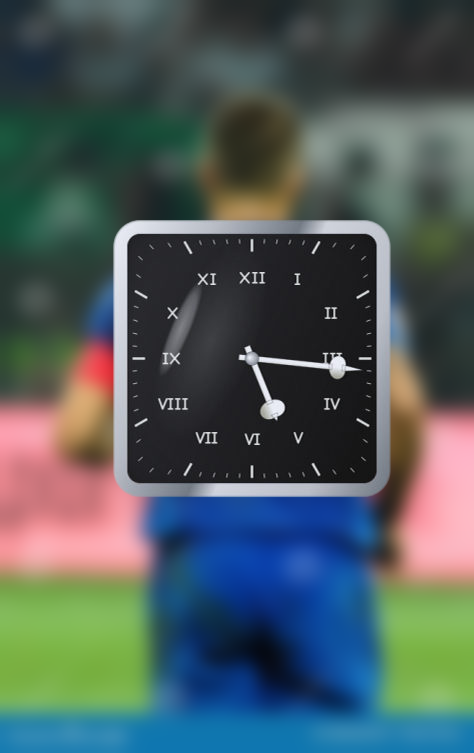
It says 5:16
